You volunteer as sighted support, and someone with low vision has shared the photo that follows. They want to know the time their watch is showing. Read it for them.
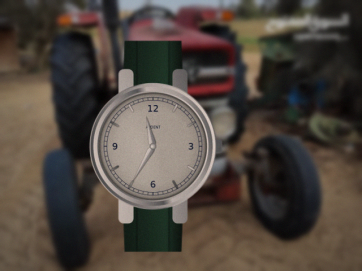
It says 11:35
